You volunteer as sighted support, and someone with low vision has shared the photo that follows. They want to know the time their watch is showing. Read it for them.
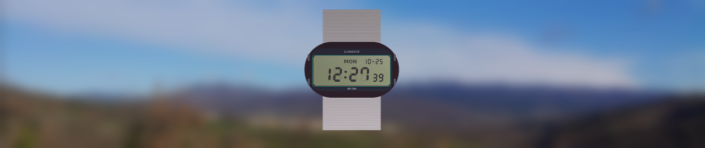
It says 12:27:39
